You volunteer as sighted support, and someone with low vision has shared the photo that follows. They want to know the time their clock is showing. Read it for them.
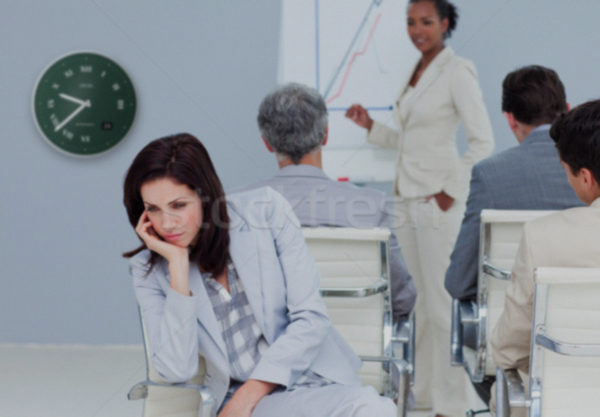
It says 9:38
